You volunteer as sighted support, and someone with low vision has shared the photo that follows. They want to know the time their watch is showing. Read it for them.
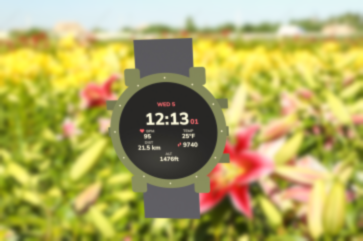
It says 12:13
